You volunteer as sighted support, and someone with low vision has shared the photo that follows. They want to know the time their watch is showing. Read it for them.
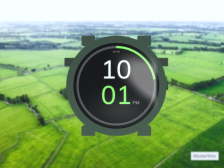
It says 10:01
